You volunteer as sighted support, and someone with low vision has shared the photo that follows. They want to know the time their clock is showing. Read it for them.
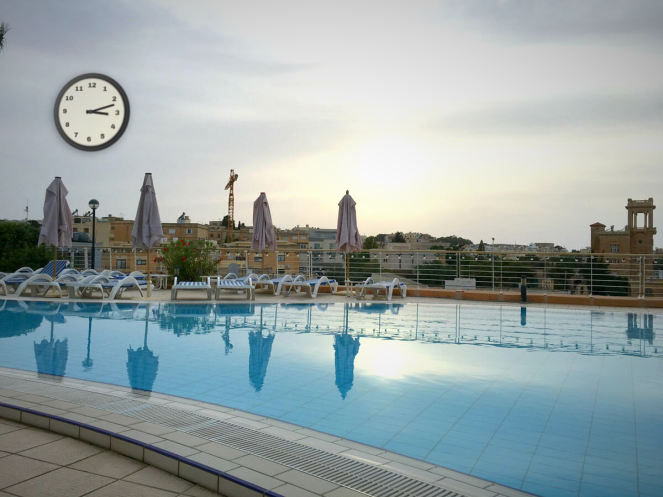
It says 3:12
